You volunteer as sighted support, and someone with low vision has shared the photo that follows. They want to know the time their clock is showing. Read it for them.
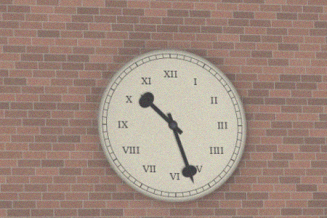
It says 10:27
